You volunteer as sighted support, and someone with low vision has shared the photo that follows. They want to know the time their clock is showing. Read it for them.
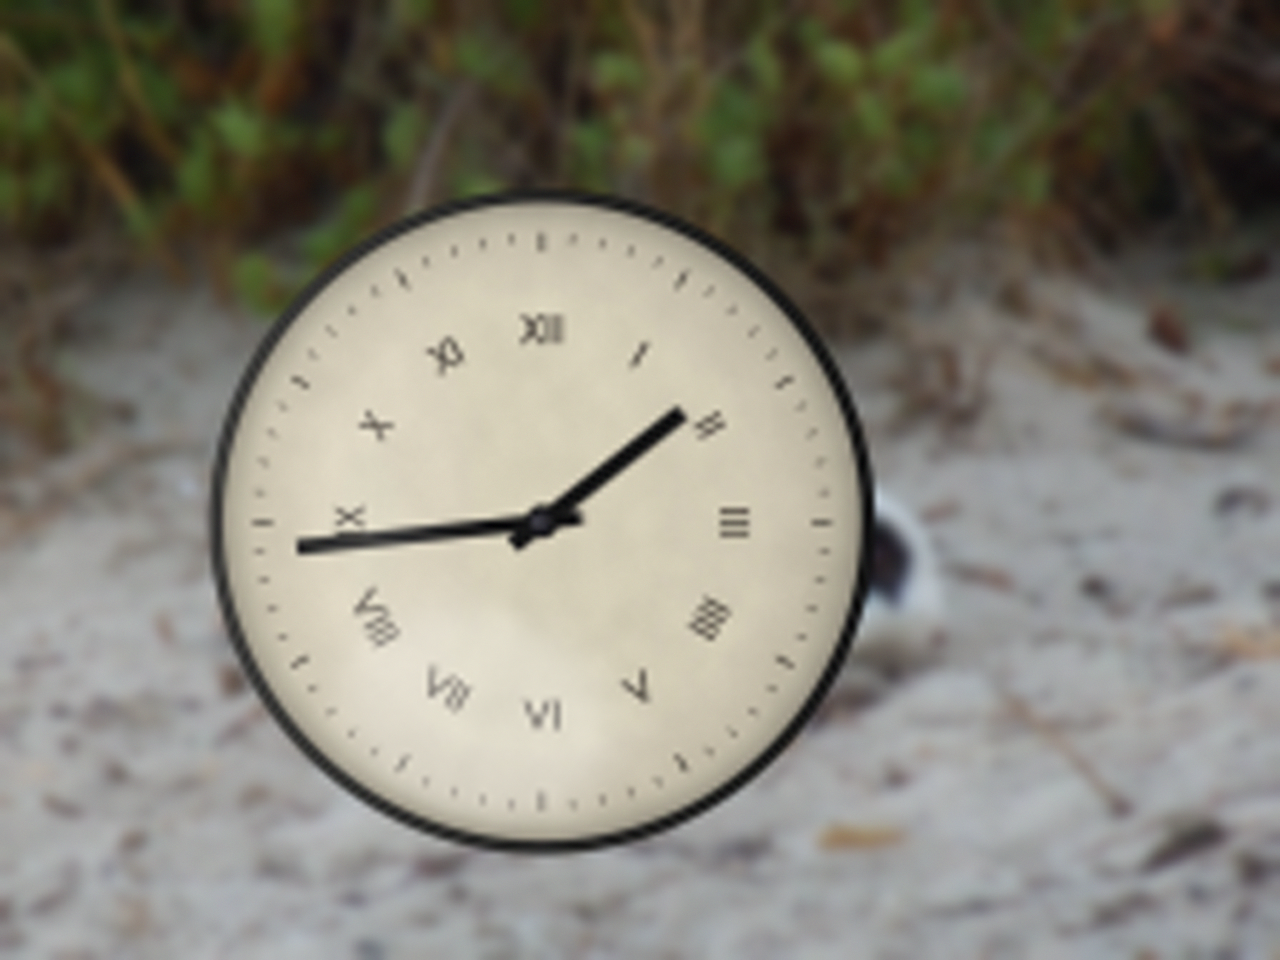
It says 1:44
